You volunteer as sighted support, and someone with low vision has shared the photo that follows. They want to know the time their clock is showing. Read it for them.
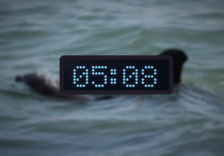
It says 5:08
